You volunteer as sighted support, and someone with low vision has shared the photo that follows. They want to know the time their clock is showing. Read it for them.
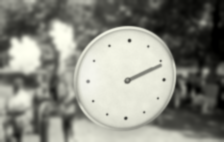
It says 2:11
